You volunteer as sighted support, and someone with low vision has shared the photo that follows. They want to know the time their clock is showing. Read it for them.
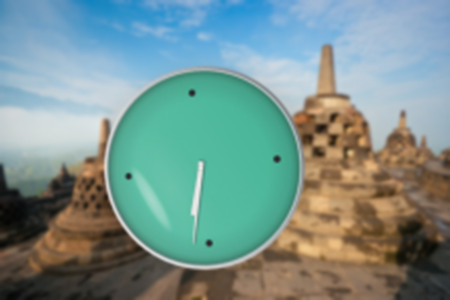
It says 6:32
